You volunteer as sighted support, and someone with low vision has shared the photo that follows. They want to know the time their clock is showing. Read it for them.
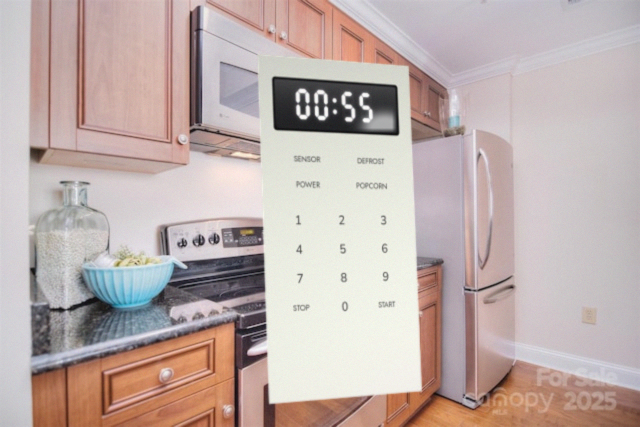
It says 0:55
